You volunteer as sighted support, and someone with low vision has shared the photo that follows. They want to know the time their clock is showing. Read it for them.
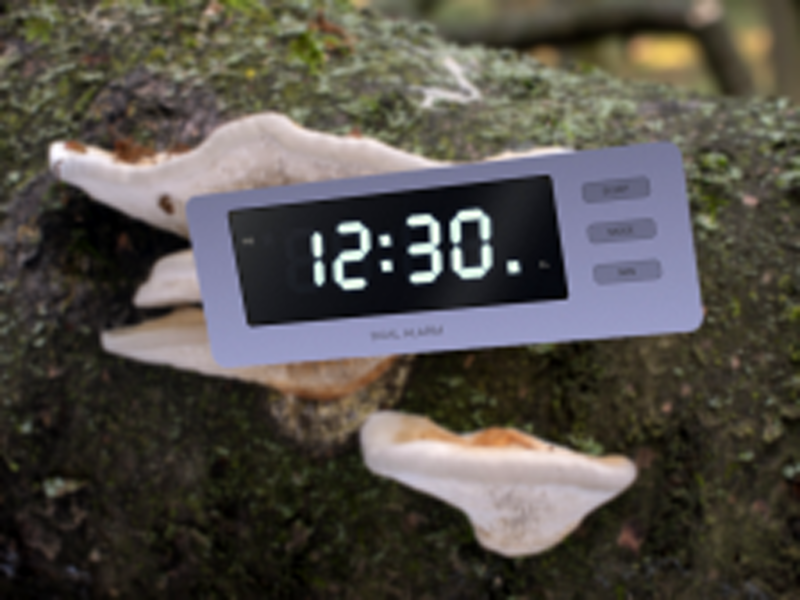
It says 12:30
